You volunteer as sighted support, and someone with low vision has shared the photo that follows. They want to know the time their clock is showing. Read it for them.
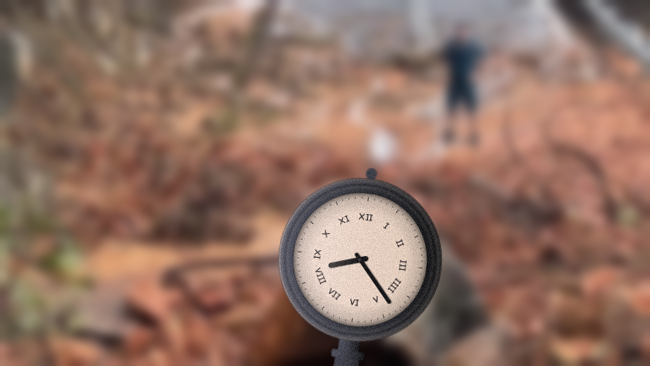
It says 8:23
